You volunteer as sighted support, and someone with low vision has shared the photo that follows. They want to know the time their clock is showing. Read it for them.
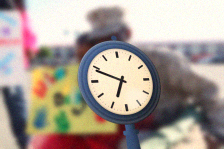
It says 6:49
